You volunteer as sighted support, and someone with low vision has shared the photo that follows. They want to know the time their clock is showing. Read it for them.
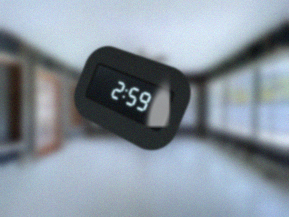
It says 2:59
